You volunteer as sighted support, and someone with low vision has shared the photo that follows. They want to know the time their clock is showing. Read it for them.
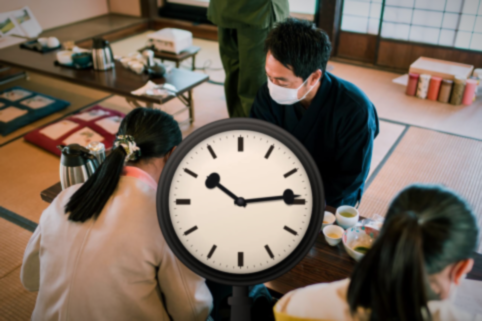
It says 10:14
